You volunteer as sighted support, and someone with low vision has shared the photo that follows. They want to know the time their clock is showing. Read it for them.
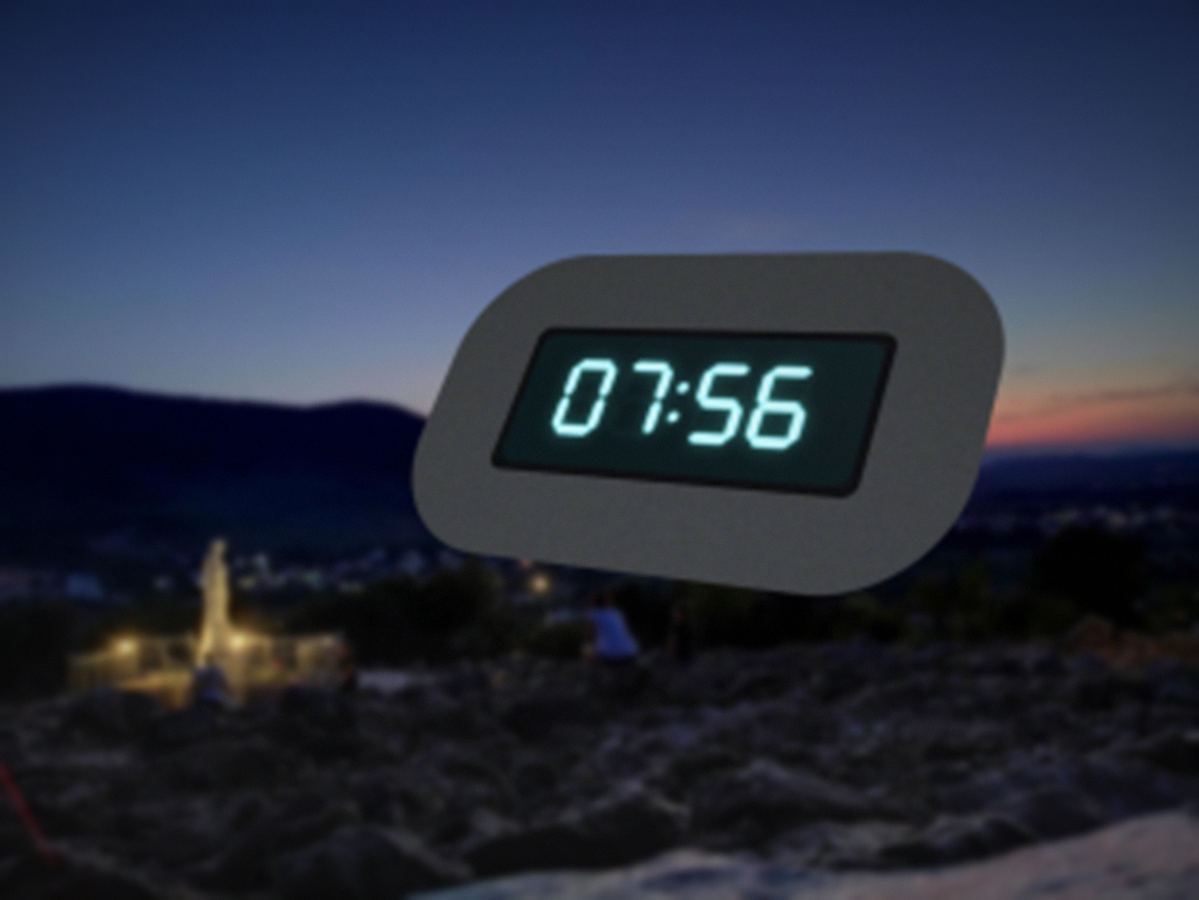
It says 7:56
